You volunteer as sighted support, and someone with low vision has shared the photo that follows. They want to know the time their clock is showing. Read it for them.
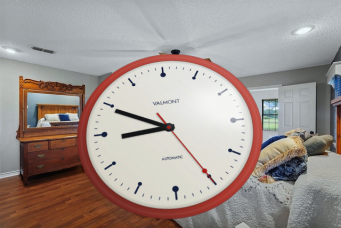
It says 8:49:25
